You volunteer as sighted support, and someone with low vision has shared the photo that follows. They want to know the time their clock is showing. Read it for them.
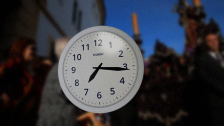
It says 7:16
